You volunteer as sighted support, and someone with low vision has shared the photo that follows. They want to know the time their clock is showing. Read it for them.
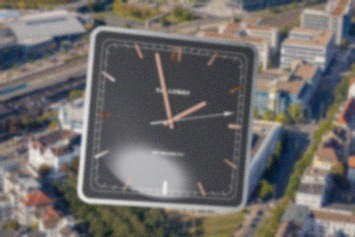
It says 1:57:13
